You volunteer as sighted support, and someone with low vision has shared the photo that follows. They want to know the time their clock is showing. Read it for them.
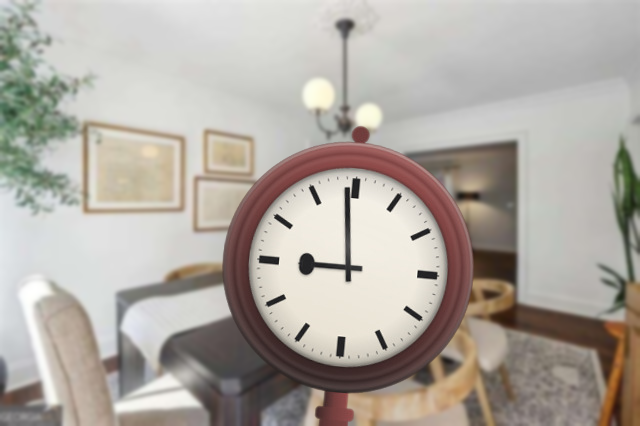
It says 8:59
